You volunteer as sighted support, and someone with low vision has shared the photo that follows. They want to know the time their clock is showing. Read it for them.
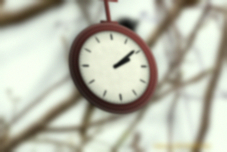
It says 2:09
